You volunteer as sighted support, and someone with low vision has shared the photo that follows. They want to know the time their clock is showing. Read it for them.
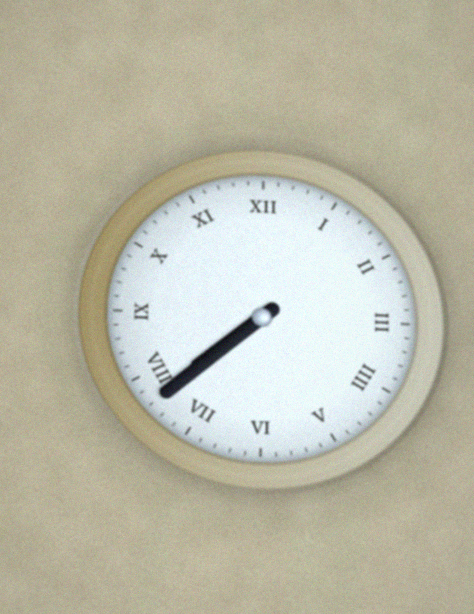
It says 7:38
